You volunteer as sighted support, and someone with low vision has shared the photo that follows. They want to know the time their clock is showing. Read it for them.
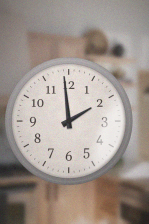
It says 1:59
